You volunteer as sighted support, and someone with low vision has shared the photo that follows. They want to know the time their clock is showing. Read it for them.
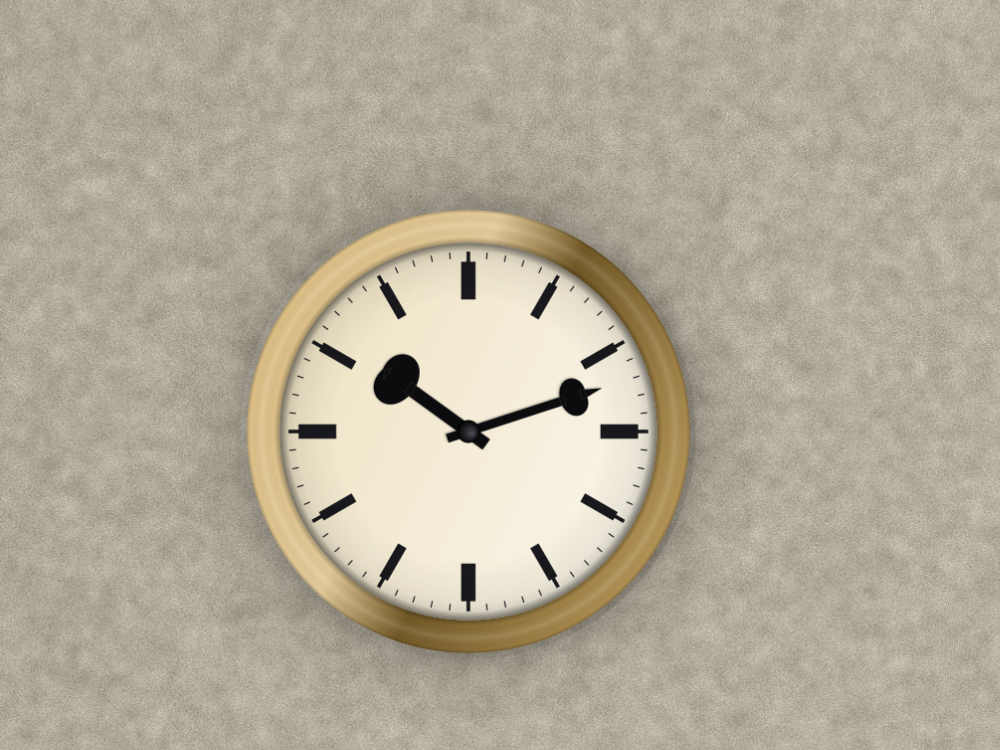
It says 10:12
